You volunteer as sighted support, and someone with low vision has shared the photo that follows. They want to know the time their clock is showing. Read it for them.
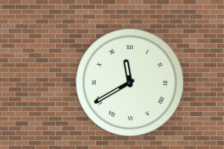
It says 11:40
